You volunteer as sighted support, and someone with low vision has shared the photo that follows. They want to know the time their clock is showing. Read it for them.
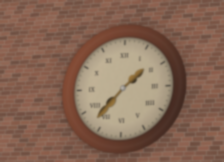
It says 1:37
